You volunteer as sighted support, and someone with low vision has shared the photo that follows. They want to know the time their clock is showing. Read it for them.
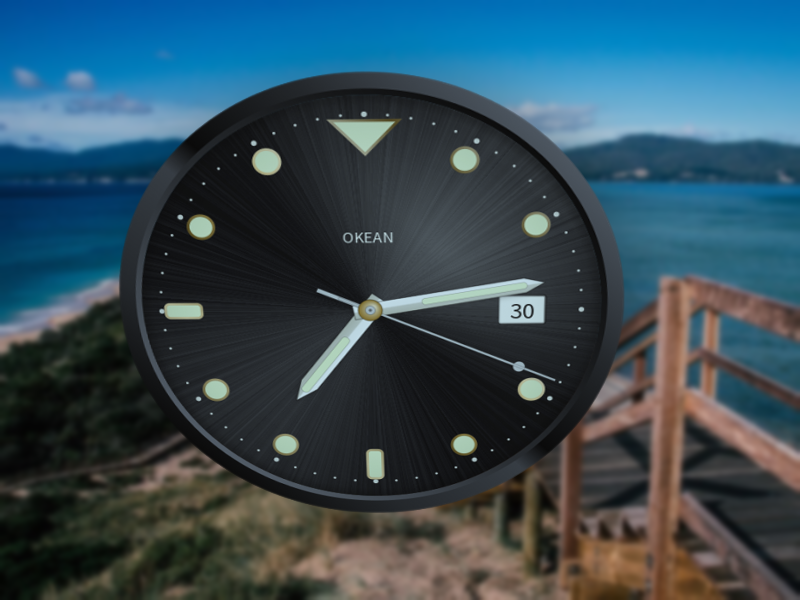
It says 7:13:19
